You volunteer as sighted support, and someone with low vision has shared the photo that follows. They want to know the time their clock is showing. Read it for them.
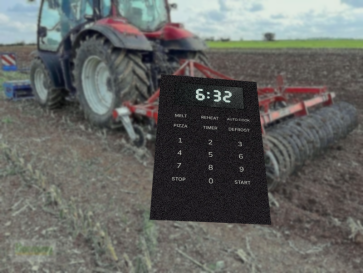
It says 6:32
